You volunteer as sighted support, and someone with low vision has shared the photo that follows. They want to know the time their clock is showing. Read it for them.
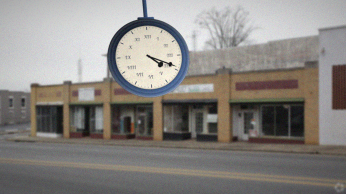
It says 4:19
